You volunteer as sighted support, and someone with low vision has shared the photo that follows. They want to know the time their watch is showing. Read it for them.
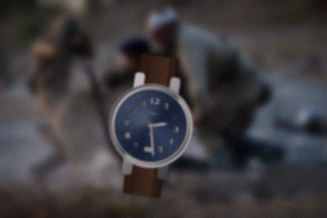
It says 2:28
